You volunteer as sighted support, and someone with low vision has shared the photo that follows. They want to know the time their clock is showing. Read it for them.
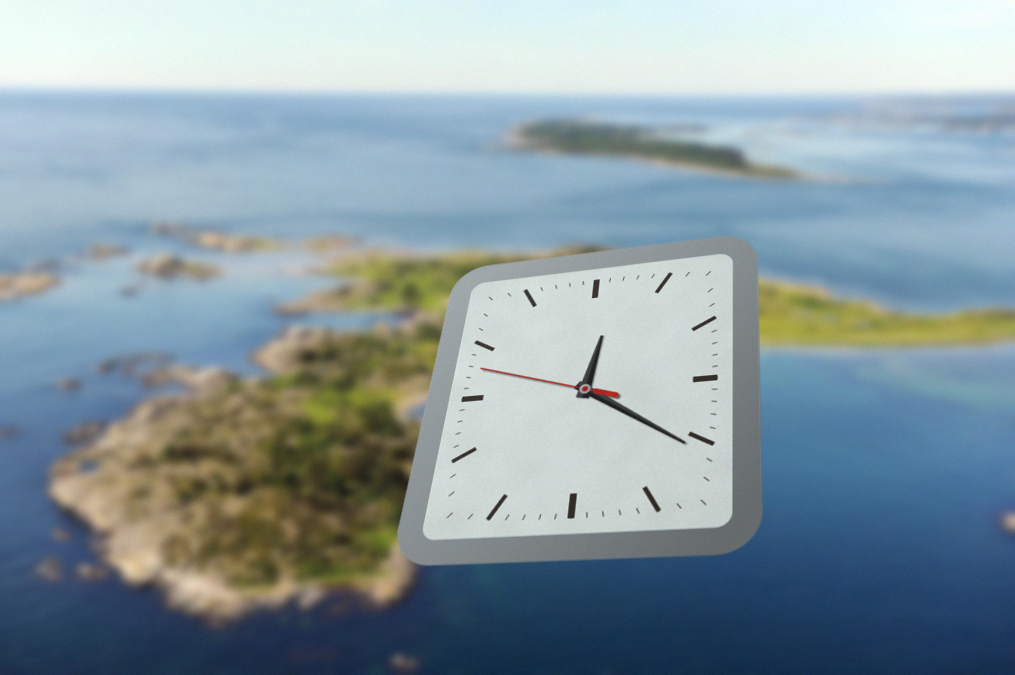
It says 12:20:48
